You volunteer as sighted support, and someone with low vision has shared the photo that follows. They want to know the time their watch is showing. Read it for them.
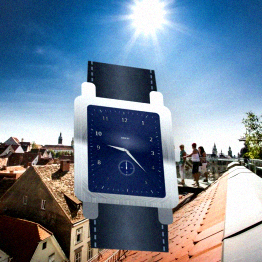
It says 9:23
